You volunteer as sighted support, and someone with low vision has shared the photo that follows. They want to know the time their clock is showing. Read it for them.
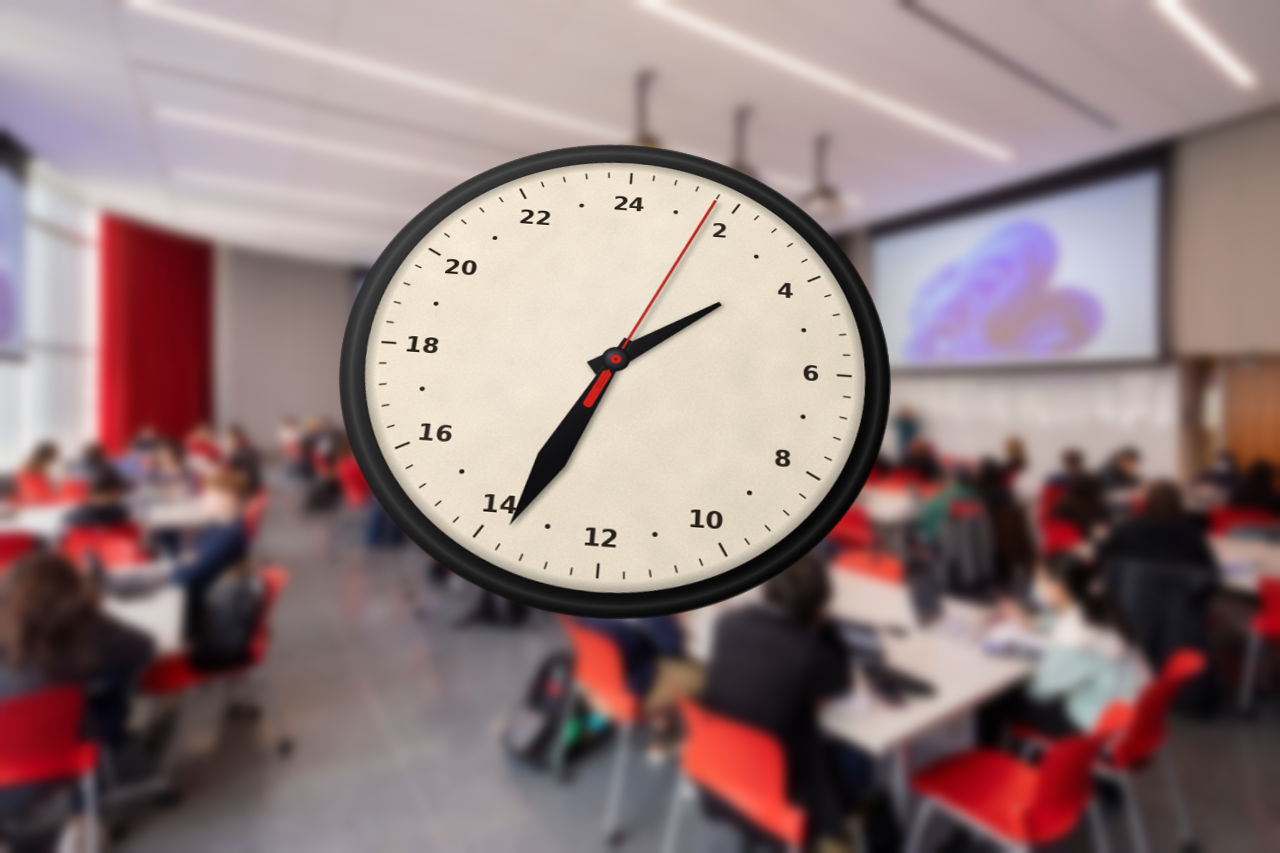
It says 3:34:04
